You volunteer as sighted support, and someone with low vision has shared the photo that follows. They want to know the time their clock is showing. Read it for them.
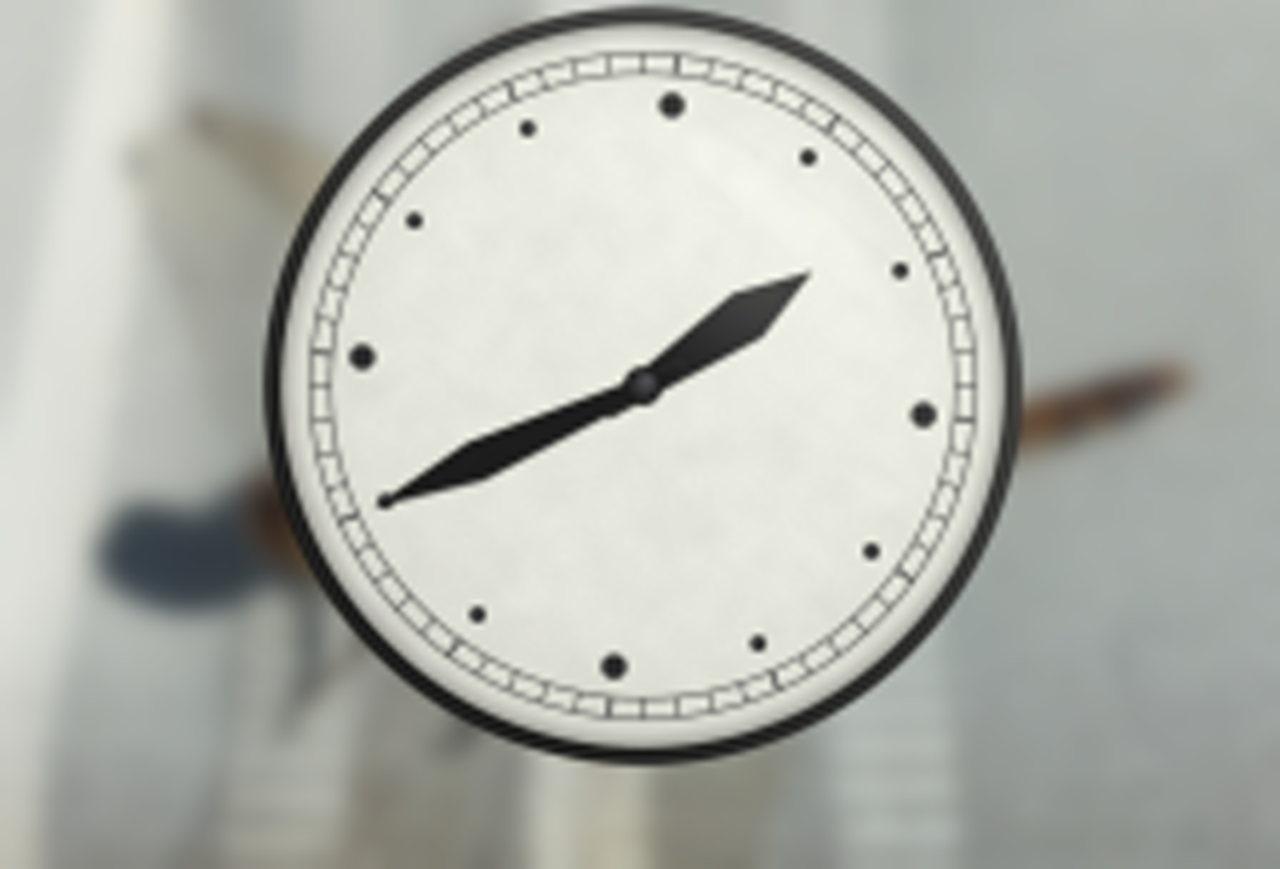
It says 1:40
